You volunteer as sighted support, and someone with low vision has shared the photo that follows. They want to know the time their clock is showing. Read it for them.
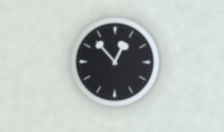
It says 12:53
